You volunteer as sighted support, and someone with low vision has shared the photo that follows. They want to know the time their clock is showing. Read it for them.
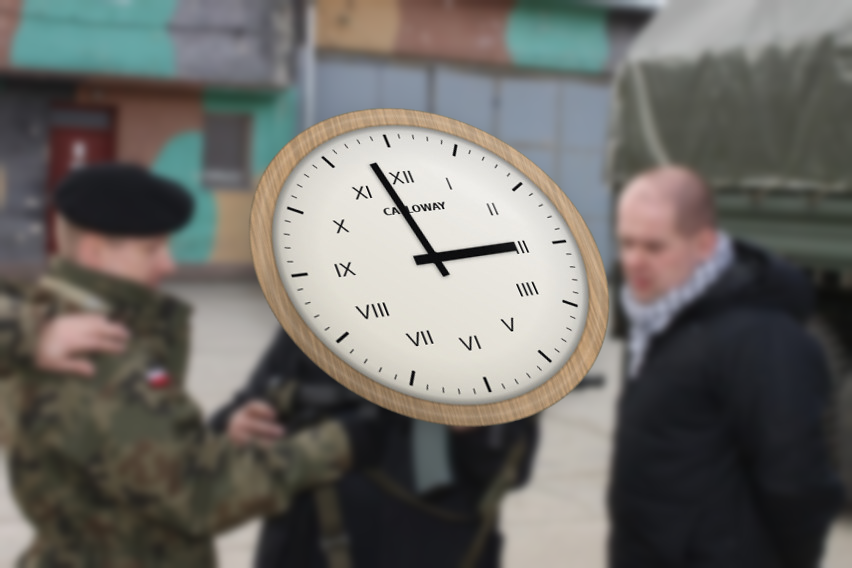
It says 2:58
